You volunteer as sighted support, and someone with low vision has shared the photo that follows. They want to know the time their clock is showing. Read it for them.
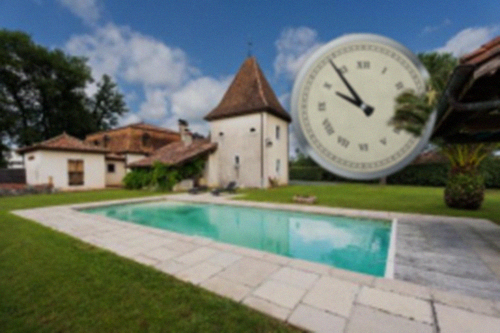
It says 9:54
